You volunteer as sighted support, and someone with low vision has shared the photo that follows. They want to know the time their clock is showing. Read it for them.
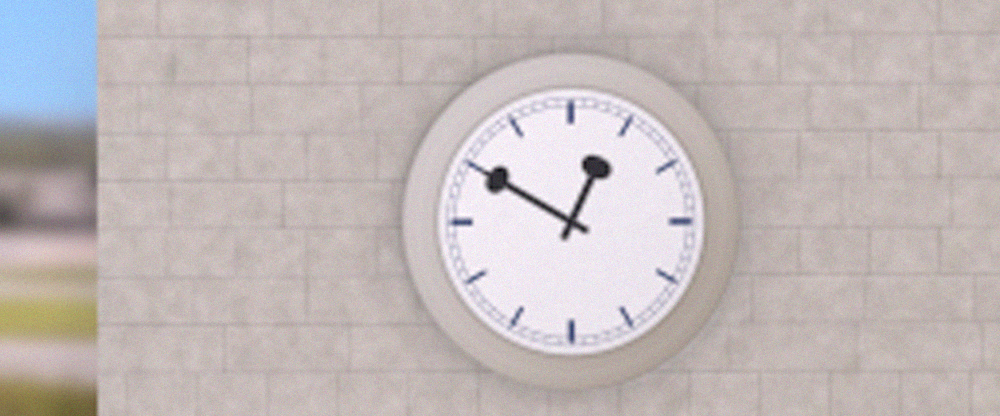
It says 12:50
